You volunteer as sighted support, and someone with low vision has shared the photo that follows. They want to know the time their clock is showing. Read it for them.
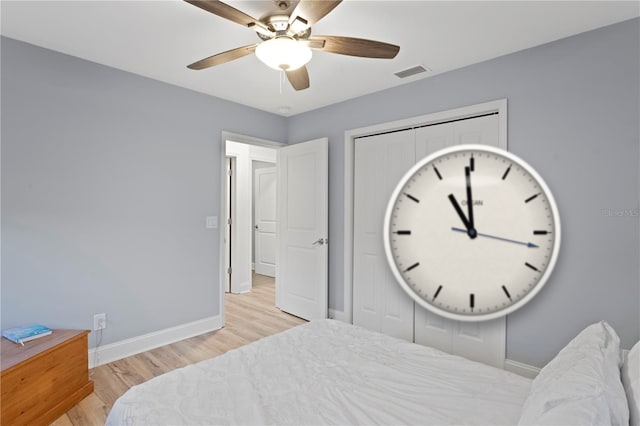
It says 10:59:17
